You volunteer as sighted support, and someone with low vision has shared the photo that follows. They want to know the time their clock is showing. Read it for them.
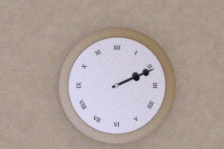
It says 2:11
